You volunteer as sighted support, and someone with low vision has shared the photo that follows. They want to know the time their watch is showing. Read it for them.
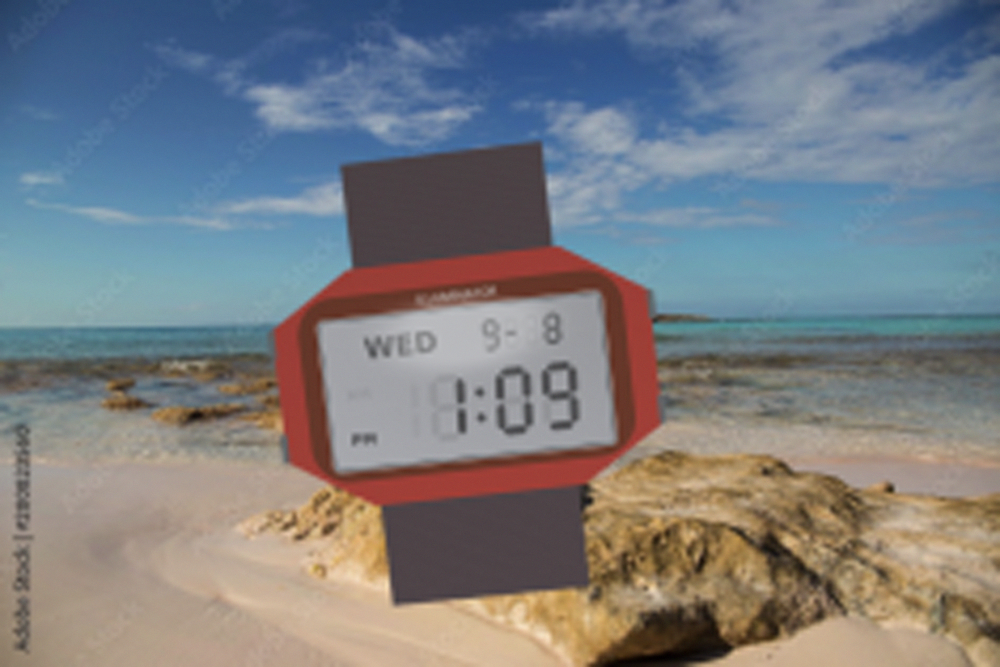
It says 1:09
